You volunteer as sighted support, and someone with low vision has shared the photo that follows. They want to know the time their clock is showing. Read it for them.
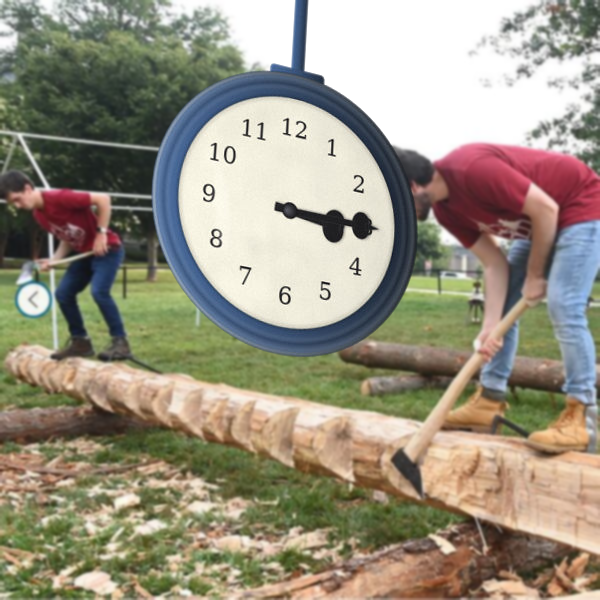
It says 3:15
